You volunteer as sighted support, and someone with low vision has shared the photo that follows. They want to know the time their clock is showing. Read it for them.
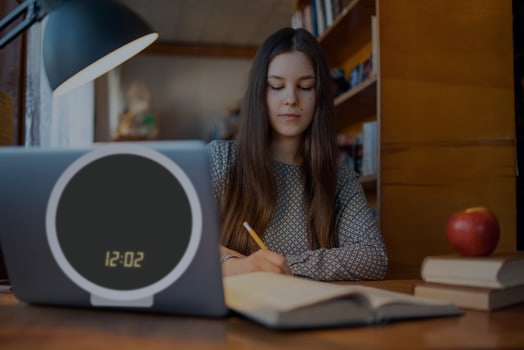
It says 12:02
